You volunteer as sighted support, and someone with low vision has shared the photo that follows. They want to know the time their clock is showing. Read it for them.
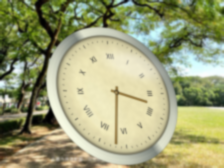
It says 3:32
